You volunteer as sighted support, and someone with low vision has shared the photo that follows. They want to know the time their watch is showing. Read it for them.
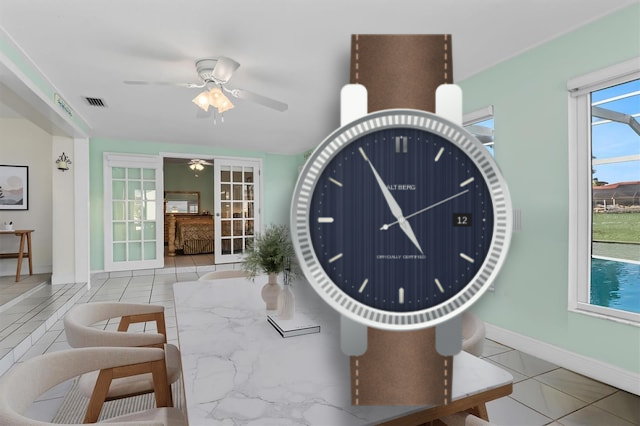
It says 4:55:11
